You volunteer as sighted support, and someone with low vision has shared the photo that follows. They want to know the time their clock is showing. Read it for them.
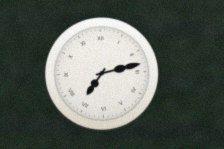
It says 7:13
